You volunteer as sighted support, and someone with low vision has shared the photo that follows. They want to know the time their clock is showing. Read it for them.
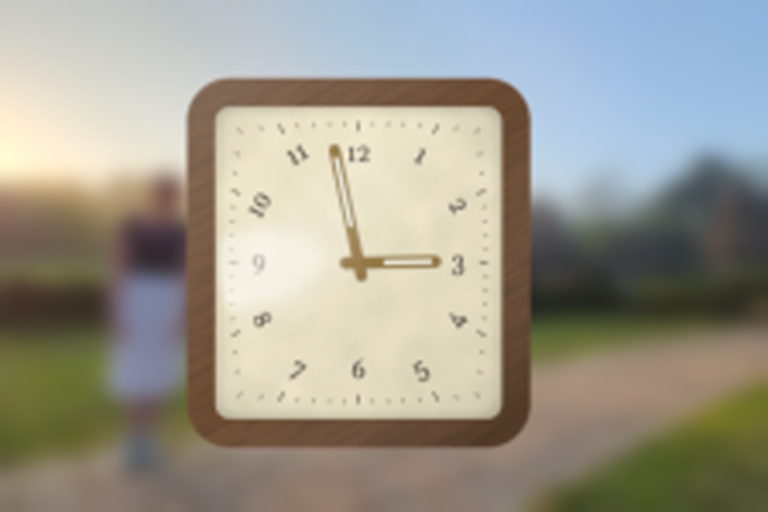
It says 2:58
